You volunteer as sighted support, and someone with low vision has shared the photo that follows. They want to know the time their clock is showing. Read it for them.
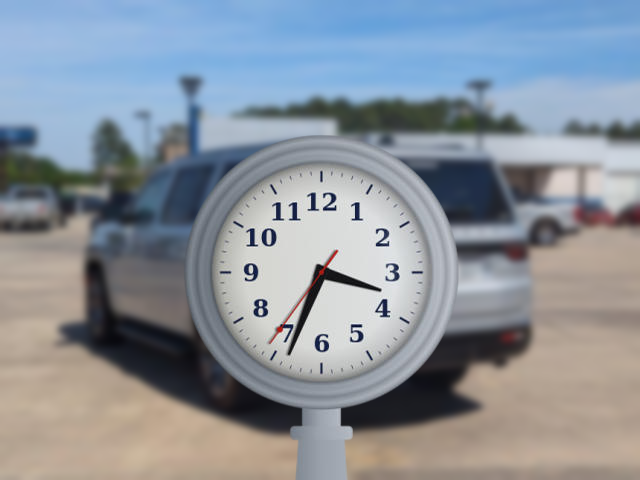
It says 3:33:36
